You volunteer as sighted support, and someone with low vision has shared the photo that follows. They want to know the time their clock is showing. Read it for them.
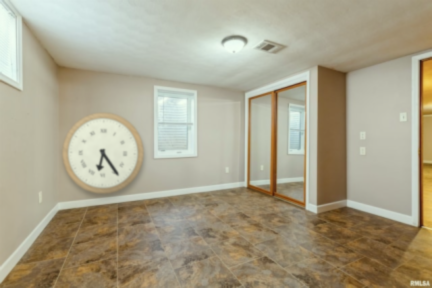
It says 6:24
